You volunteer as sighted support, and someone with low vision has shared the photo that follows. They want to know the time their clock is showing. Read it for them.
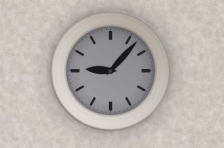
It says 9:07
